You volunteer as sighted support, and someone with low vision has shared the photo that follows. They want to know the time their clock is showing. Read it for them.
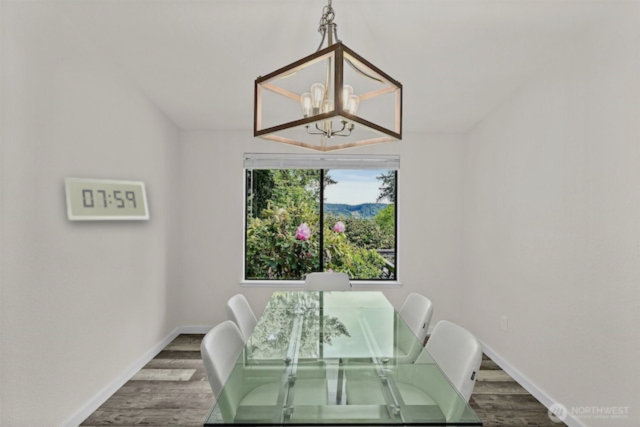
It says 7:59
